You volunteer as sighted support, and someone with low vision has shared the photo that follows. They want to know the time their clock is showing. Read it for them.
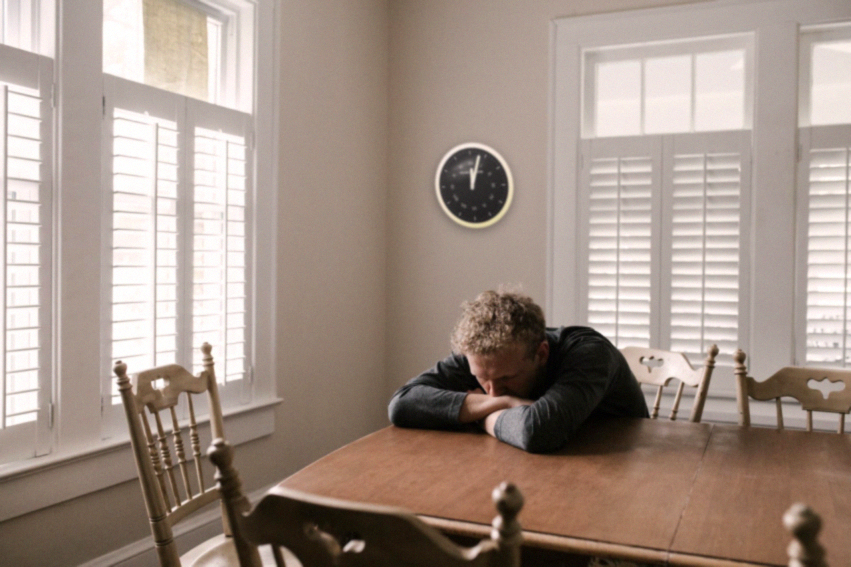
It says 12:03
